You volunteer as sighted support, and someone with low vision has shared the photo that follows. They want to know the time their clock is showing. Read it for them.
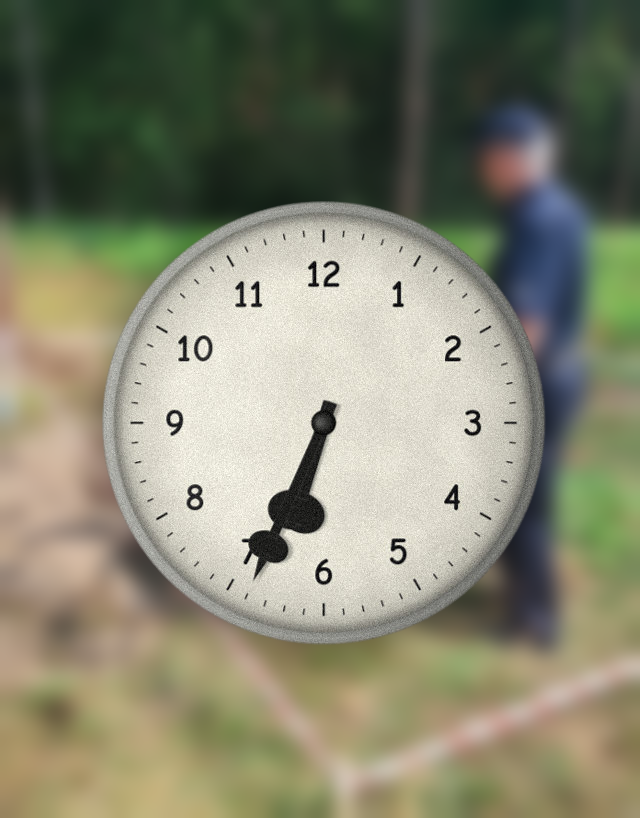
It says 6:34
